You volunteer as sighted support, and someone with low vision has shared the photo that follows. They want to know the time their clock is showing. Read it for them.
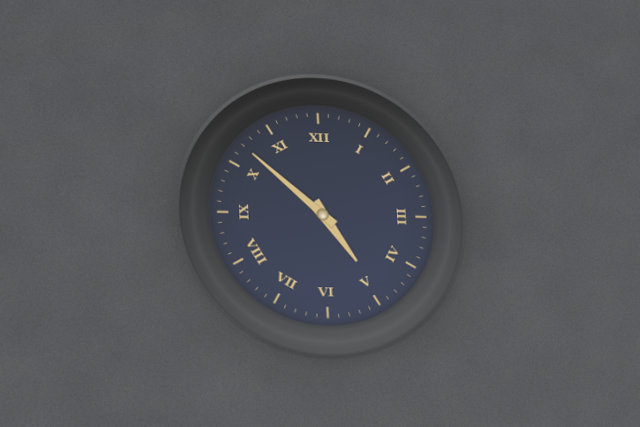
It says 4:52
